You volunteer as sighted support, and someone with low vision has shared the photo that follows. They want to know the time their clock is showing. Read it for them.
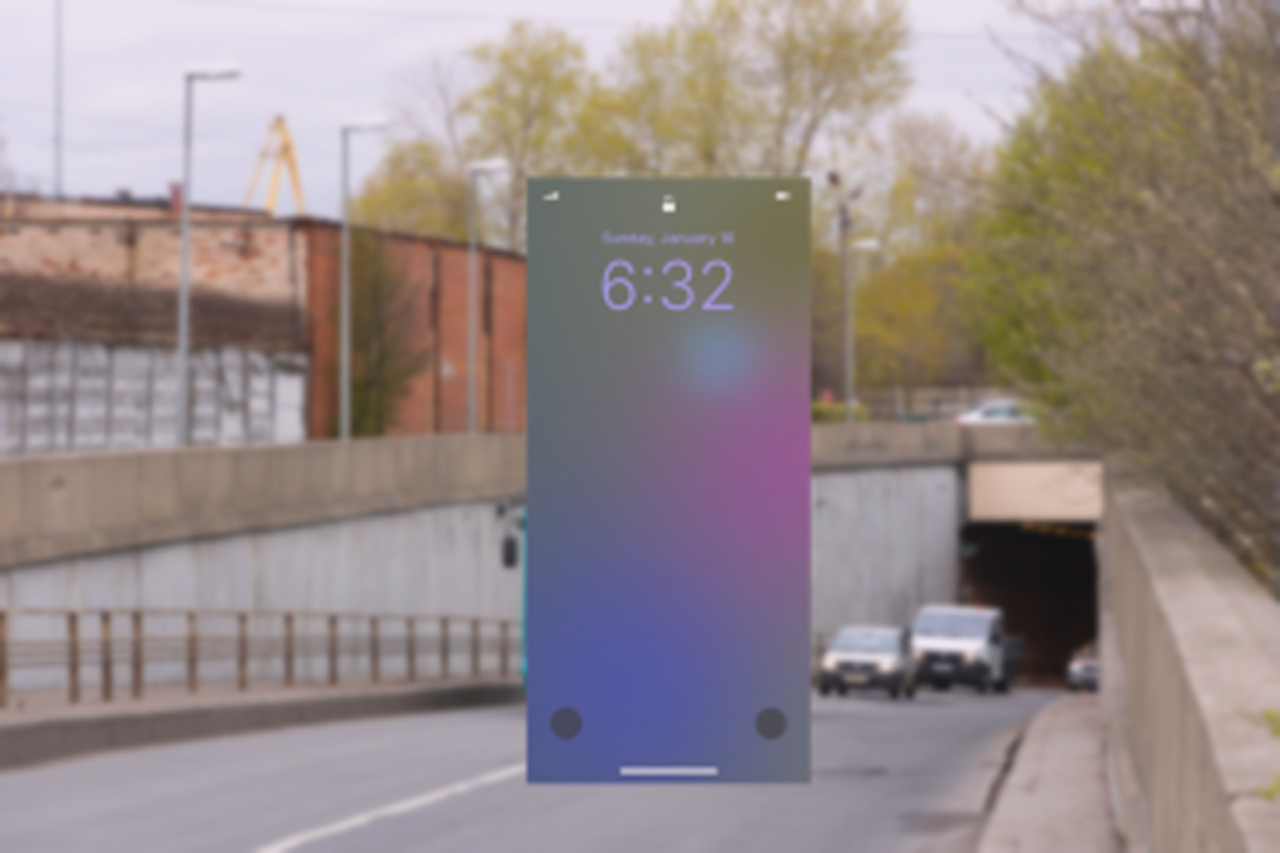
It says 6:32
